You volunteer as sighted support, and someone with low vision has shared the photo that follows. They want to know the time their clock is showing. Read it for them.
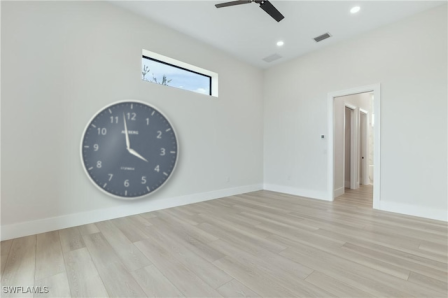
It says 3:58
